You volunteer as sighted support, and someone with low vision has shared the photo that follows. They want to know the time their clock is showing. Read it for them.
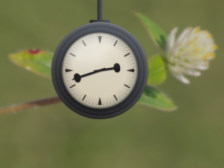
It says 2:42
